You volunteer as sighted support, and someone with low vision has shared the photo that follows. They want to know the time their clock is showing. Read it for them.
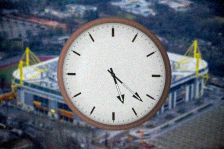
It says 5:22
